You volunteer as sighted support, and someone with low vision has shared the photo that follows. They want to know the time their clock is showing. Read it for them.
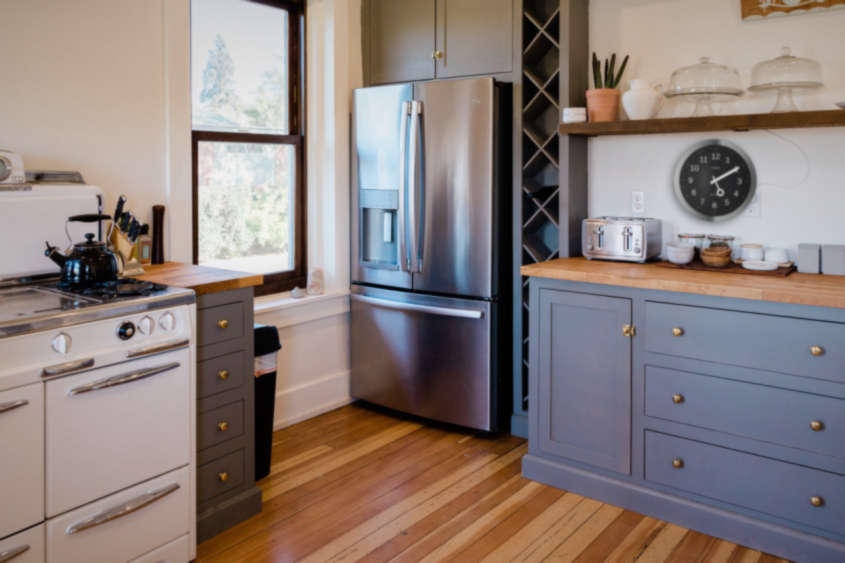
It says 5:10
